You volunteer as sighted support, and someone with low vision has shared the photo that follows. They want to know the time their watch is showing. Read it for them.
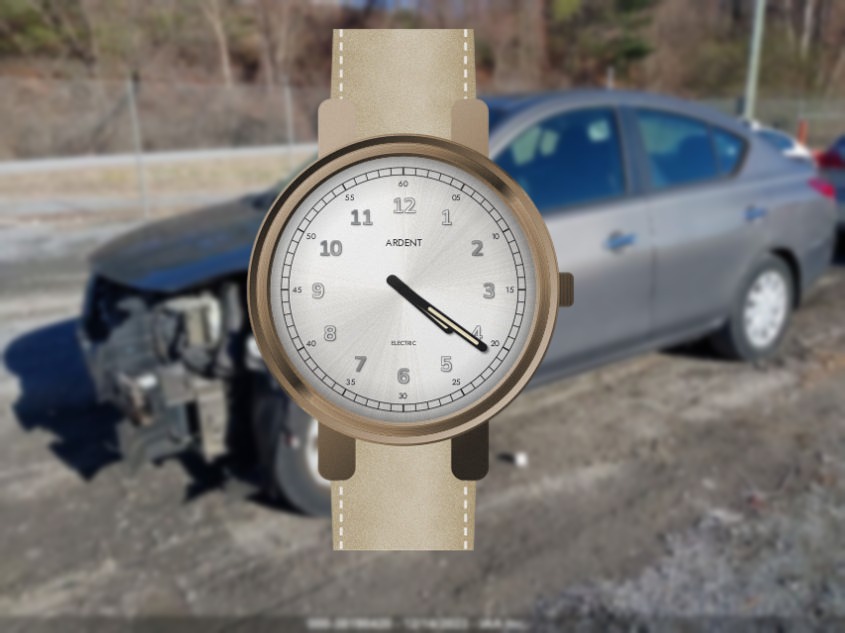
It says 4:21
